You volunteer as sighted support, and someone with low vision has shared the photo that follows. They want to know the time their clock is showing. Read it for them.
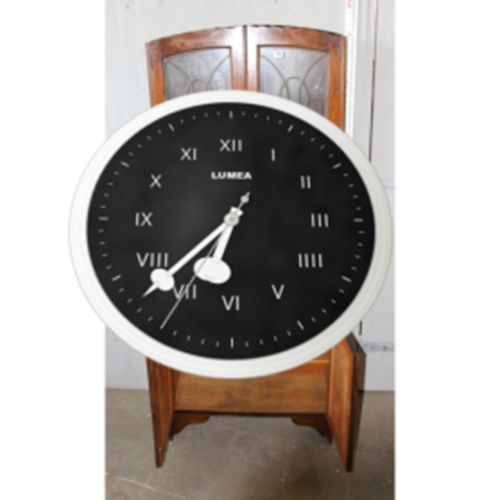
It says 6:37:35
